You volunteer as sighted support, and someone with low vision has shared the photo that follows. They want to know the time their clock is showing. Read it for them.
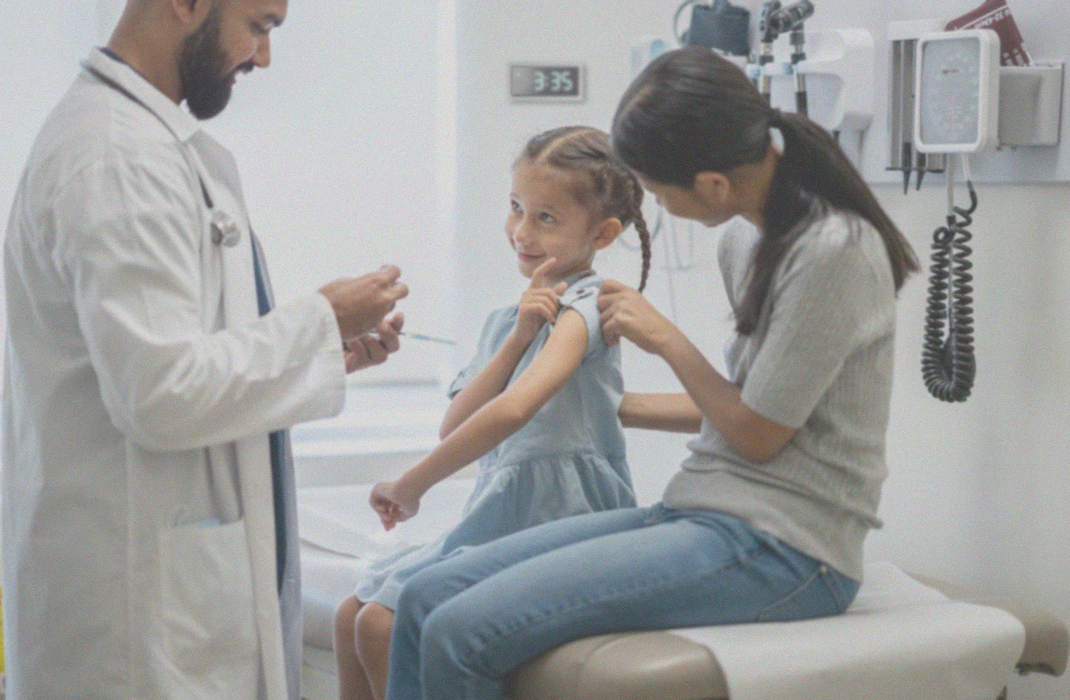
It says 3:35
